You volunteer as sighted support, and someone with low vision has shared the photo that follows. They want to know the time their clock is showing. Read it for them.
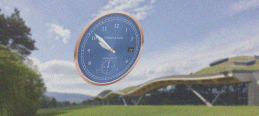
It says 9:51
